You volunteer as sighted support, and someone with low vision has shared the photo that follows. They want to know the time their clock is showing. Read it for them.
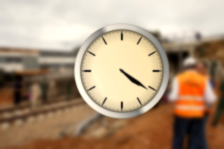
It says 4:21
